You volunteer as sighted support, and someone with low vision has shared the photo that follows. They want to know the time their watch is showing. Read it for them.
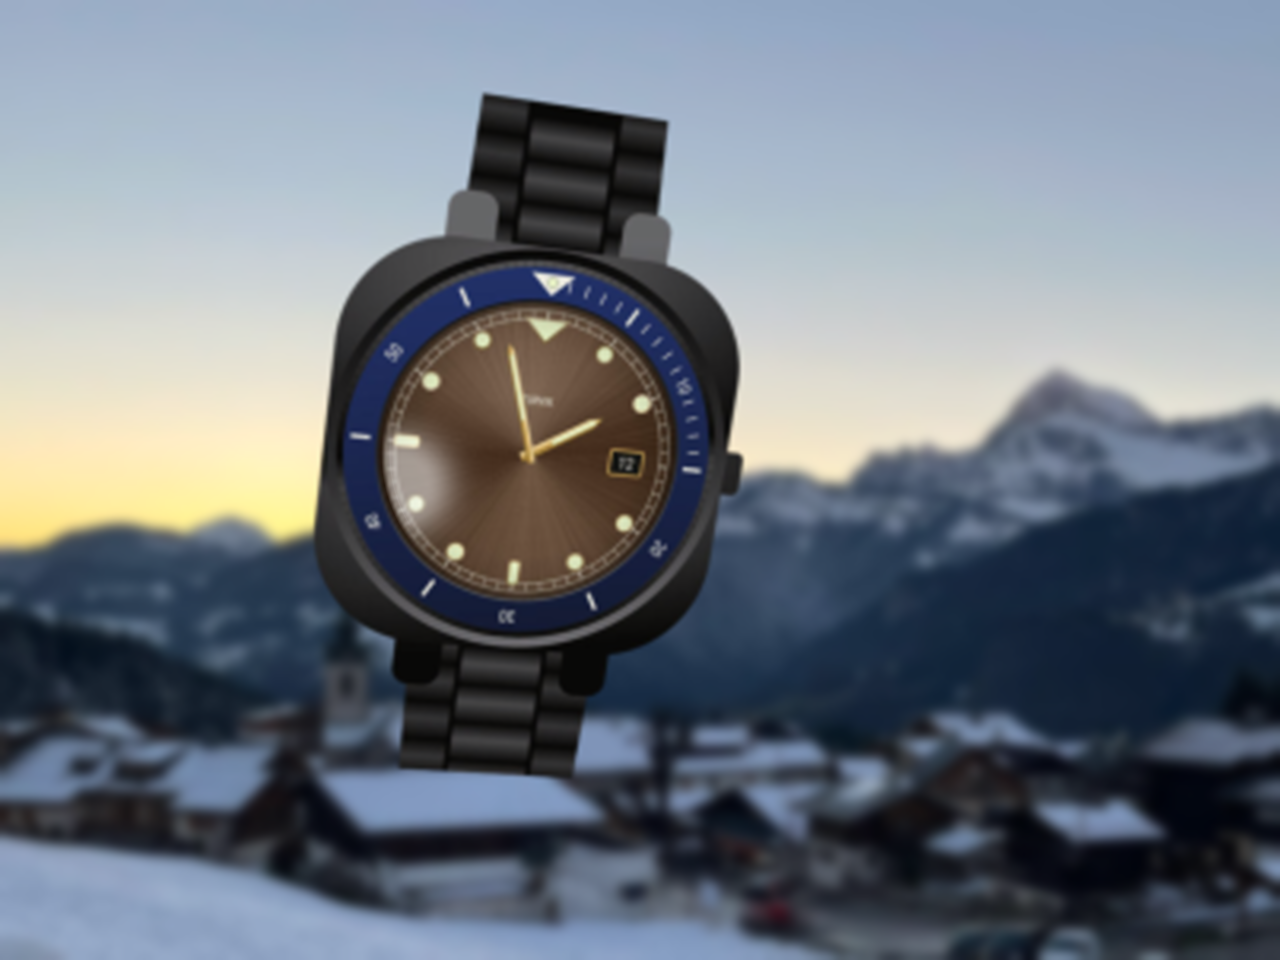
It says 1:57
